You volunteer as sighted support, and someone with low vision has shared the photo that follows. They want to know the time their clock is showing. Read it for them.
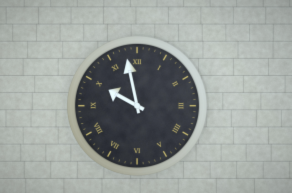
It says 9:58
